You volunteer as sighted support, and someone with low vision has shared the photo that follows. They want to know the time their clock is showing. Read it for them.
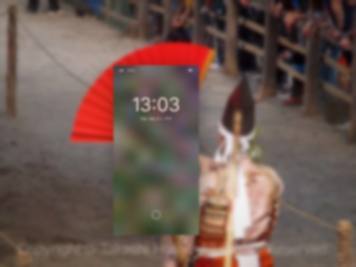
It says 13:03
